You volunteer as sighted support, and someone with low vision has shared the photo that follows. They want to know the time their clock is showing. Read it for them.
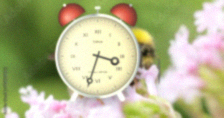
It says 3:33
